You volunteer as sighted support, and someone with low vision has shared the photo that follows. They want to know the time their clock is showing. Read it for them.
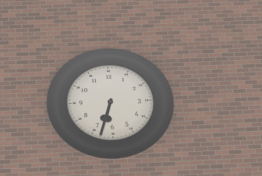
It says 6:33
